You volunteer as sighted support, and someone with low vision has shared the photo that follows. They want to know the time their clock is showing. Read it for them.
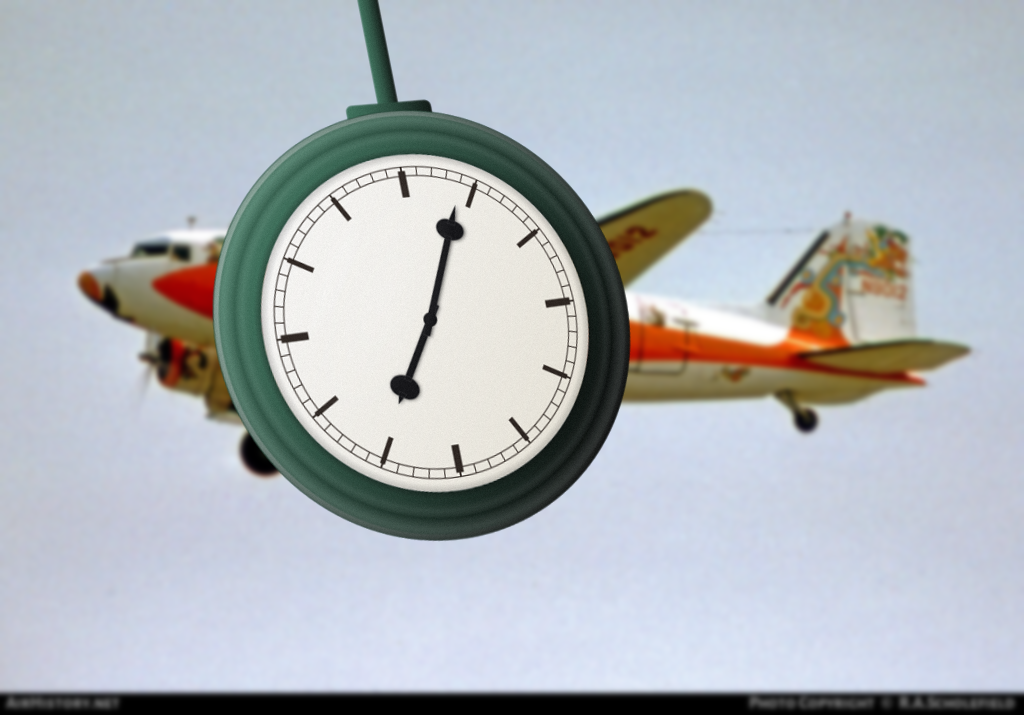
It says 7:04
